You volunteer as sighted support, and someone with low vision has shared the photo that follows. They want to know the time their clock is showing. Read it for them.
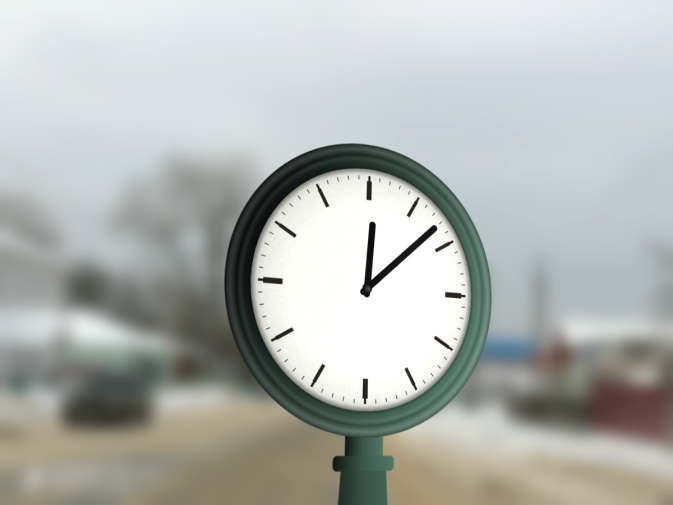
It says 12:08
